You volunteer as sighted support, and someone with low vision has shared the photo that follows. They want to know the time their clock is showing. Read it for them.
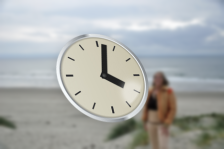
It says 4:02
